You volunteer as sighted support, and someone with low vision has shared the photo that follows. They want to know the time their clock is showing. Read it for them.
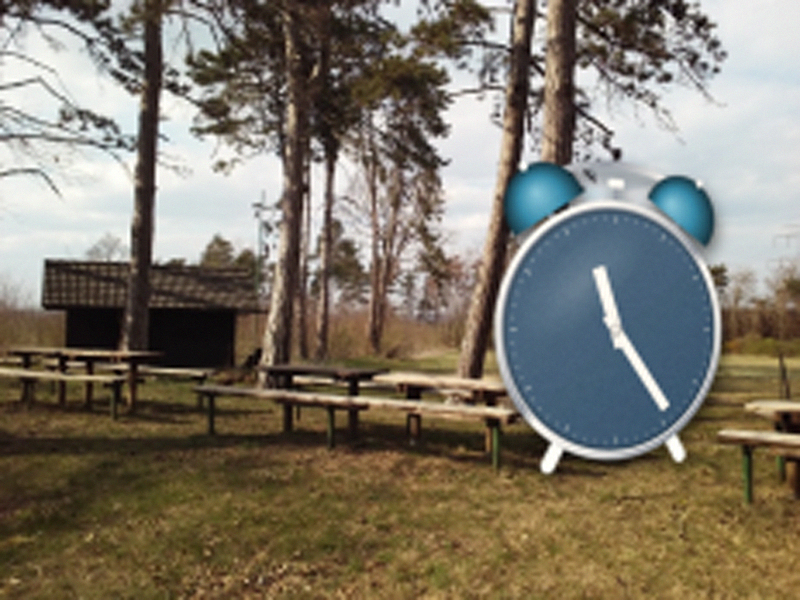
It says 11:24
